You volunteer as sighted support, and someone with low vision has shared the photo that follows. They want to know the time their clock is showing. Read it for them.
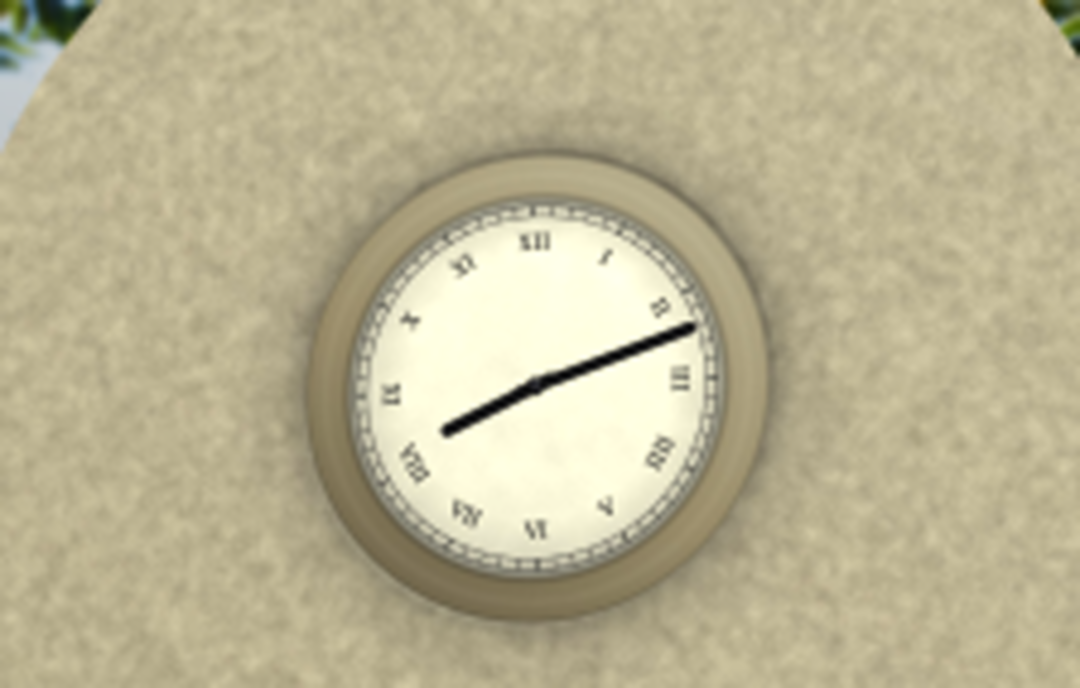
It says 8:12
